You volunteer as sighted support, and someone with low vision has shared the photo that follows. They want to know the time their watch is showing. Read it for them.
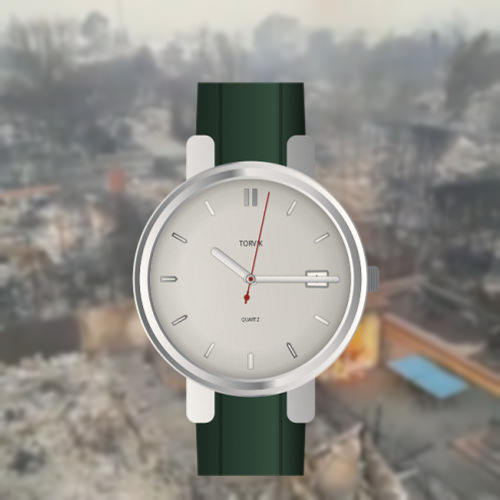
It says 10:15:02
